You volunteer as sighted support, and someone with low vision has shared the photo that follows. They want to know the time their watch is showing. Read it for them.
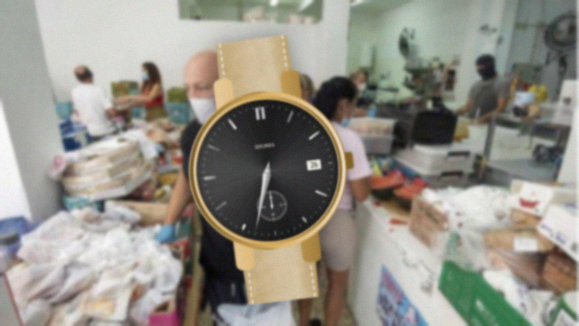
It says 6:33
